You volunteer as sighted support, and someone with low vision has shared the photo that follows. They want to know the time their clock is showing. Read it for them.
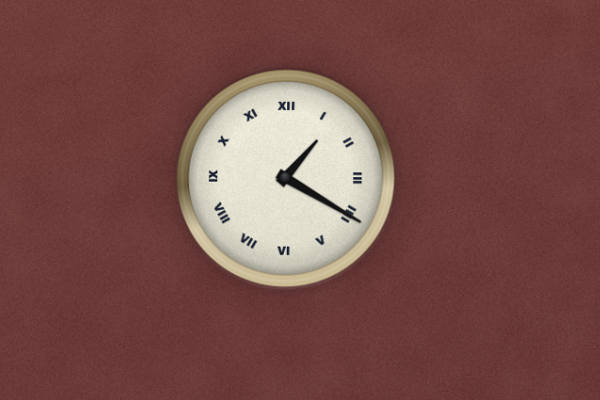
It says 1:20
